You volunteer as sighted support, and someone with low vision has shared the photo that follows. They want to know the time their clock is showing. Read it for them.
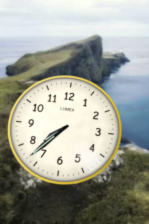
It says 7:37
